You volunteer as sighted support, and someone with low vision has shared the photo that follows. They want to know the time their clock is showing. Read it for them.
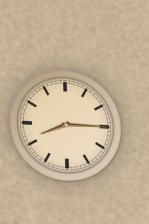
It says 8:15
